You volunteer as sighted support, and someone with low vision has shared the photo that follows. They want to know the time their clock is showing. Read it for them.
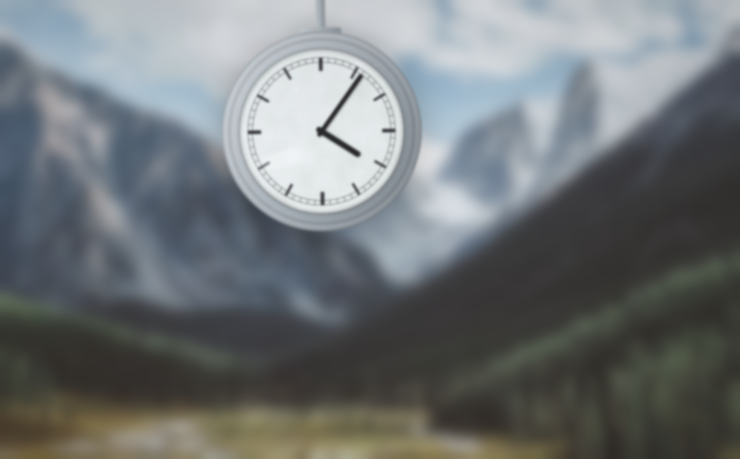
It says 4:06
